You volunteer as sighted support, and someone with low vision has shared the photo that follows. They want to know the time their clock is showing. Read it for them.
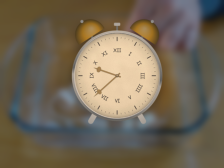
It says 9:38
